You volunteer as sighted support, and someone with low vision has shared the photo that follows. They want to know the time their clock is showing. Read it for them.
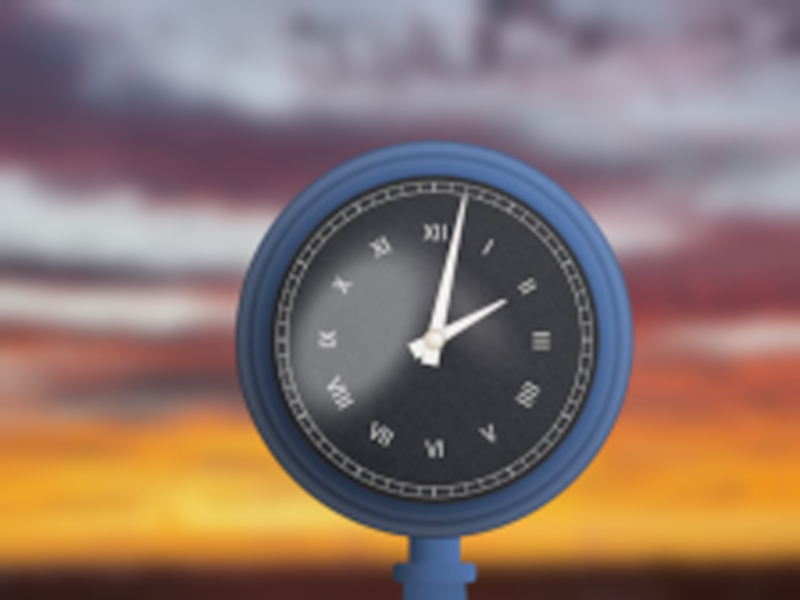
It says 2:02
